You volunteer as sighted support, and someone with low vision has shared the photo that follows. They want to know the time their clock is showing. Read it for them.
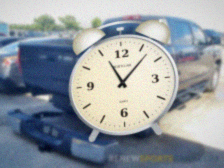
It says 11:07
